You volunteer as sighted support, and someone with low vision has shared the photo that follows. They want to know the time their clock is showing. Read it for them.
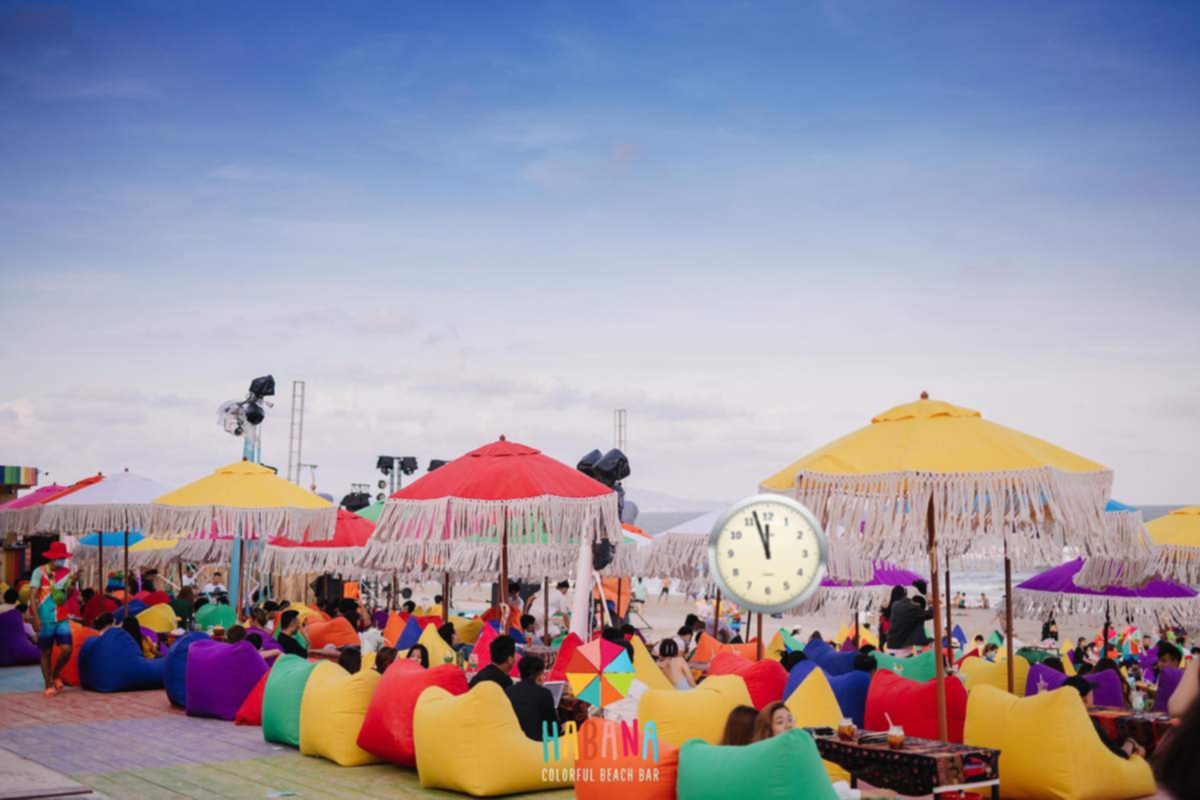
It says 11:57
